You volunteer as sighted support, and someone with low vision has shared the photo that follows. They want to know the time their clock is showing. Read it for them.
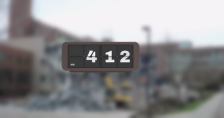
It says 4:12
